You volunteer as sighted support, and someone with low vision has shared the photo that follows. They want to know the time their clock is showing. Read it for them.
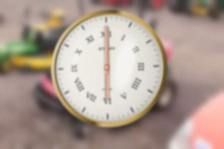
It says 6:00
